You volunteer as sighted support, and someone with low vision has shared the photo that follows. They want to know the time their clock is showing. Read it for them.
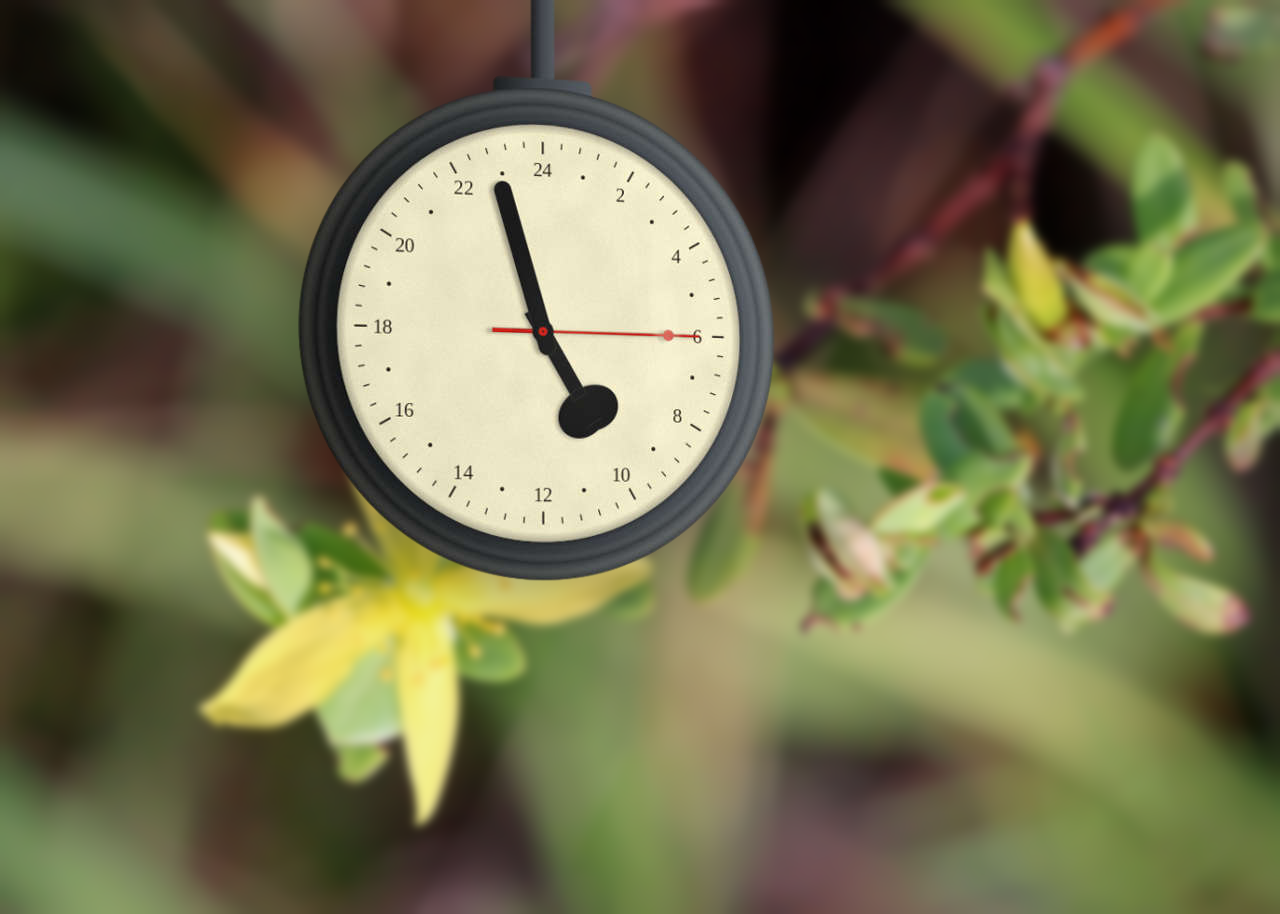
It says 9:57:15
